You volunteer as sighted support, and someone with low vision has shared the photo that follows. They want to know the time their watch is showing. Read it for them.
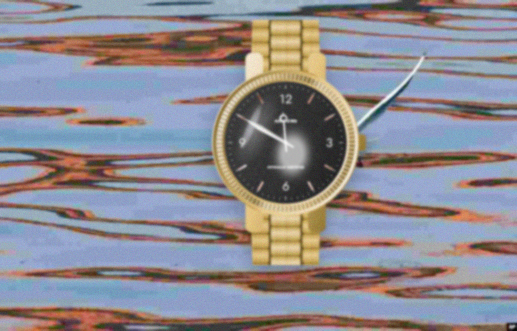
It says 11:50
